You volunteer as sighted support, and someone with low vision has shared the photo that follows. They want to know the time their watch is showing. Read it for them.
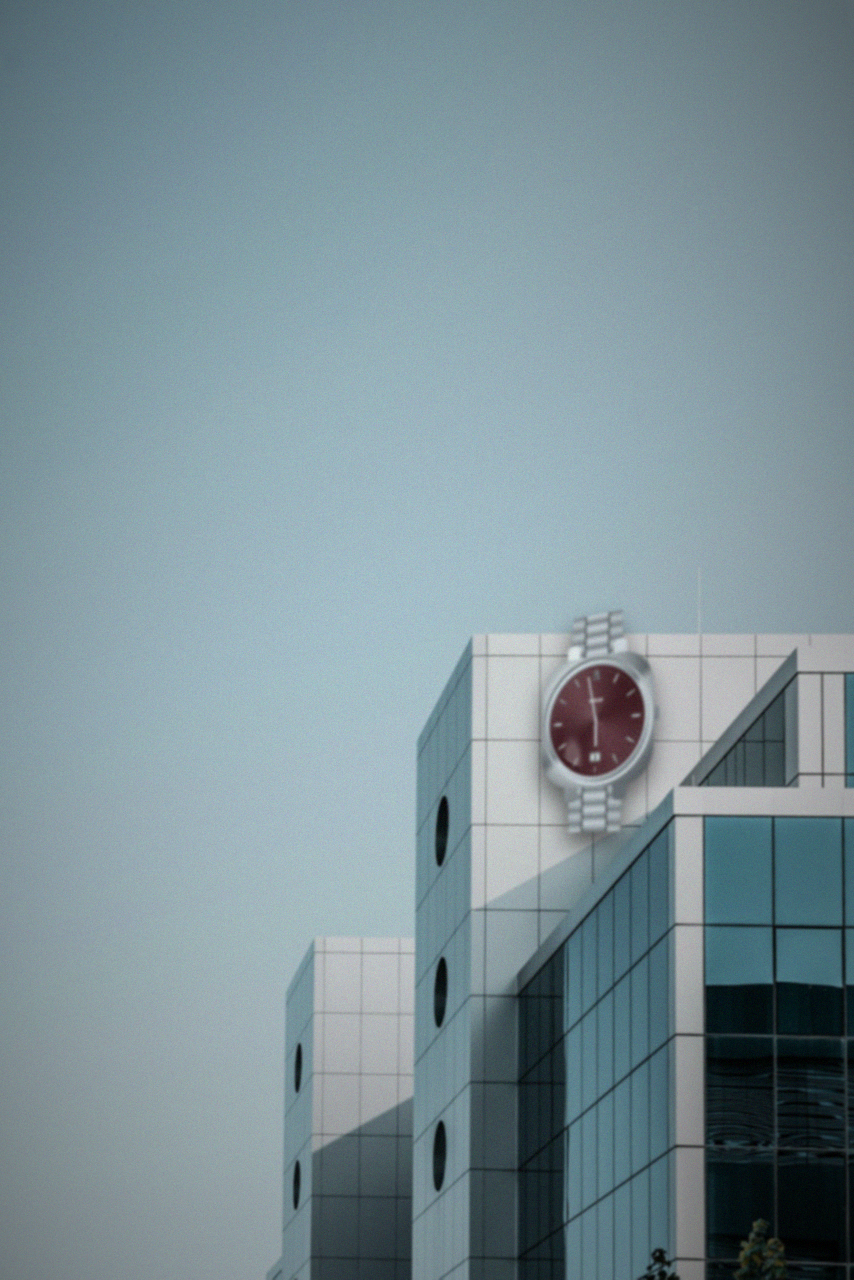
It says 5:58
